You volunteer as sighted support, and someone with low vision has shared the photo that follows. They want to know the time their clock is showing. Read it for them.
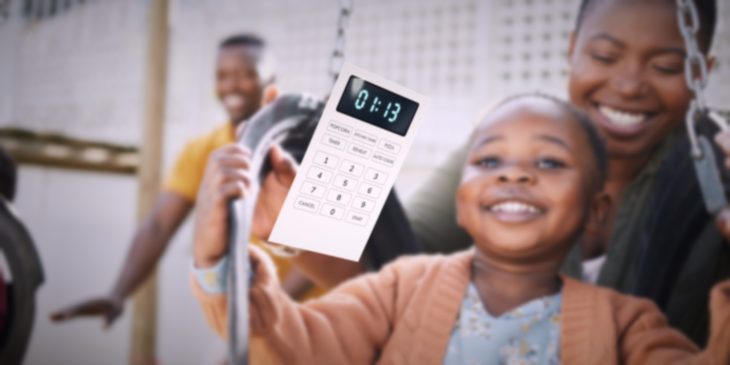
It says 1:13
